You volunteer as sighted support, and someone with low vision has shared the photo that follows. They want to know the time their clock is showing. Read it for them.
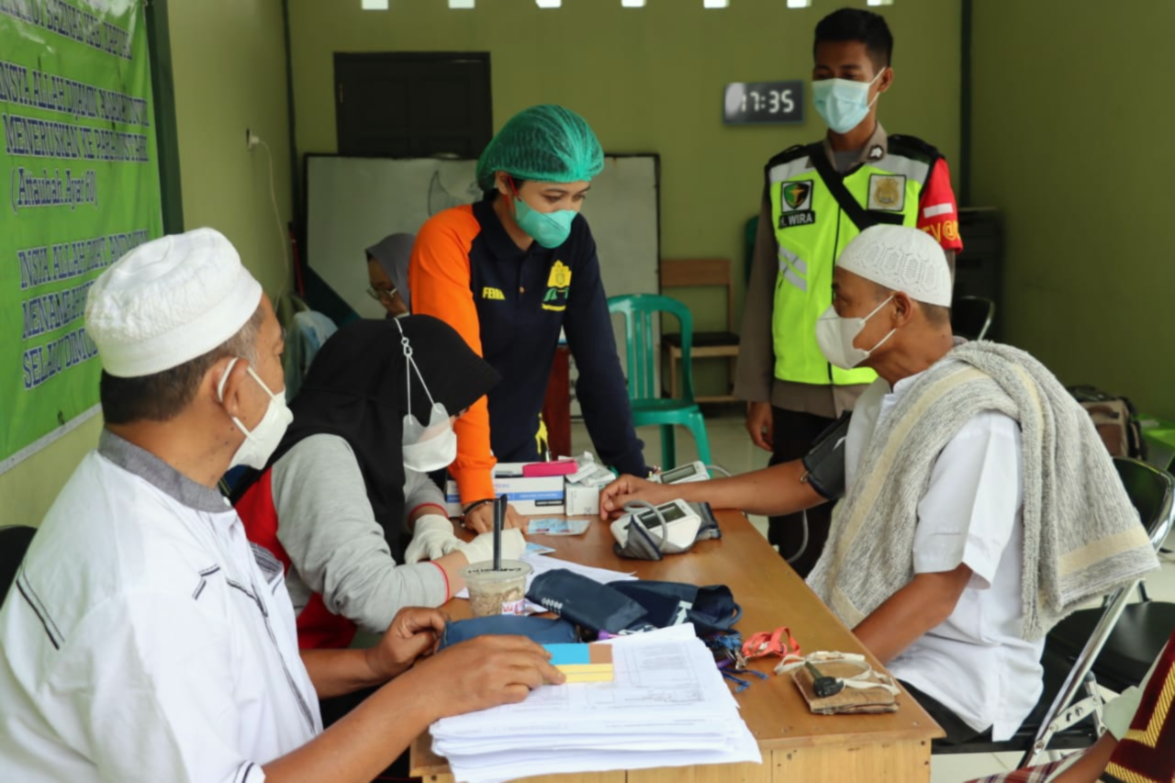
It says 17:35
